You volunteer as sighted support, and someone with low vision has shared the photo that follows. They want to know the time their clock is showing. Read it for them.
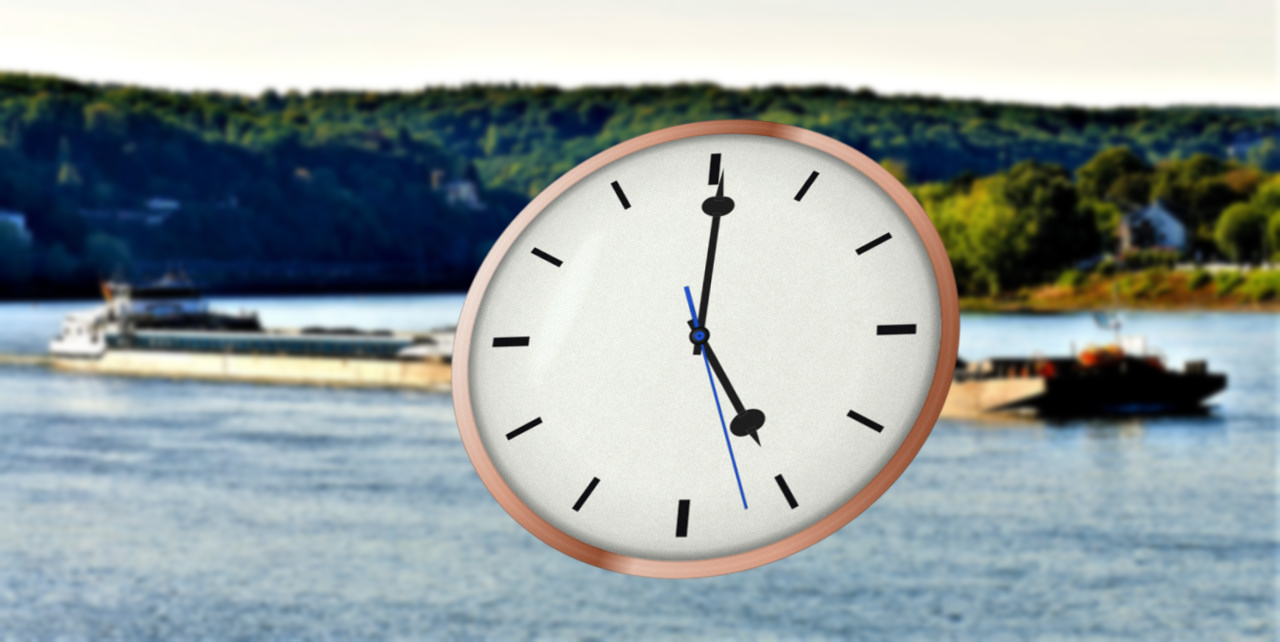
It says 5:00:27
